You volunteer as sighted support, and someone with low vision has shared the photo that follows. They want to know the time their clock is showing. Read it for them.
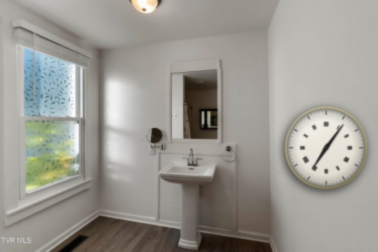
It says 7:06
